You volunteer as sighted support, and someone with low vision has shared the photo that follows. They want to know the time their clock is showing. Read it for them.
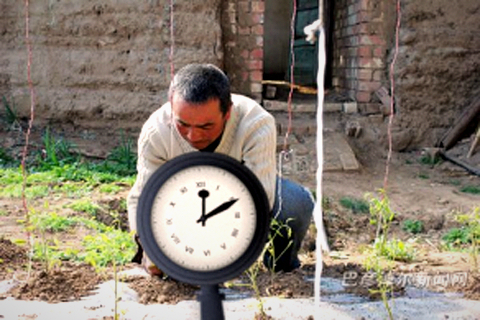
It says 12:11
